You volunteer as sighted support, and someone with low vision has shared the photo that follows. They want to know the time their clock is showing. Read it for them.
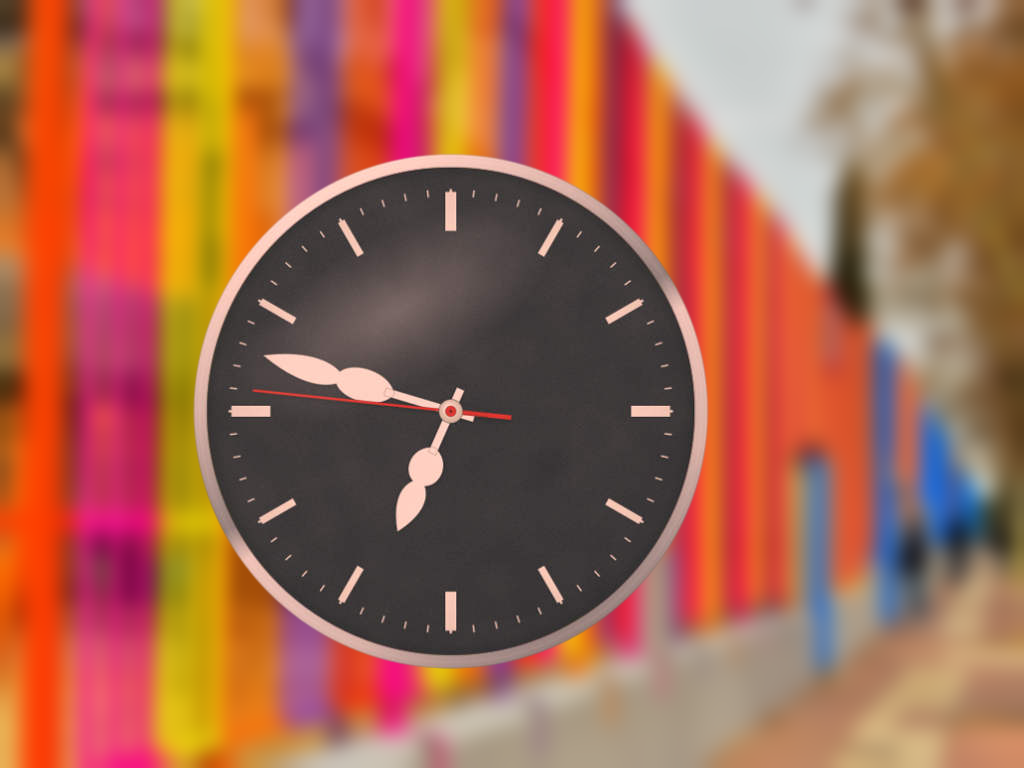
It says 6:47:46
